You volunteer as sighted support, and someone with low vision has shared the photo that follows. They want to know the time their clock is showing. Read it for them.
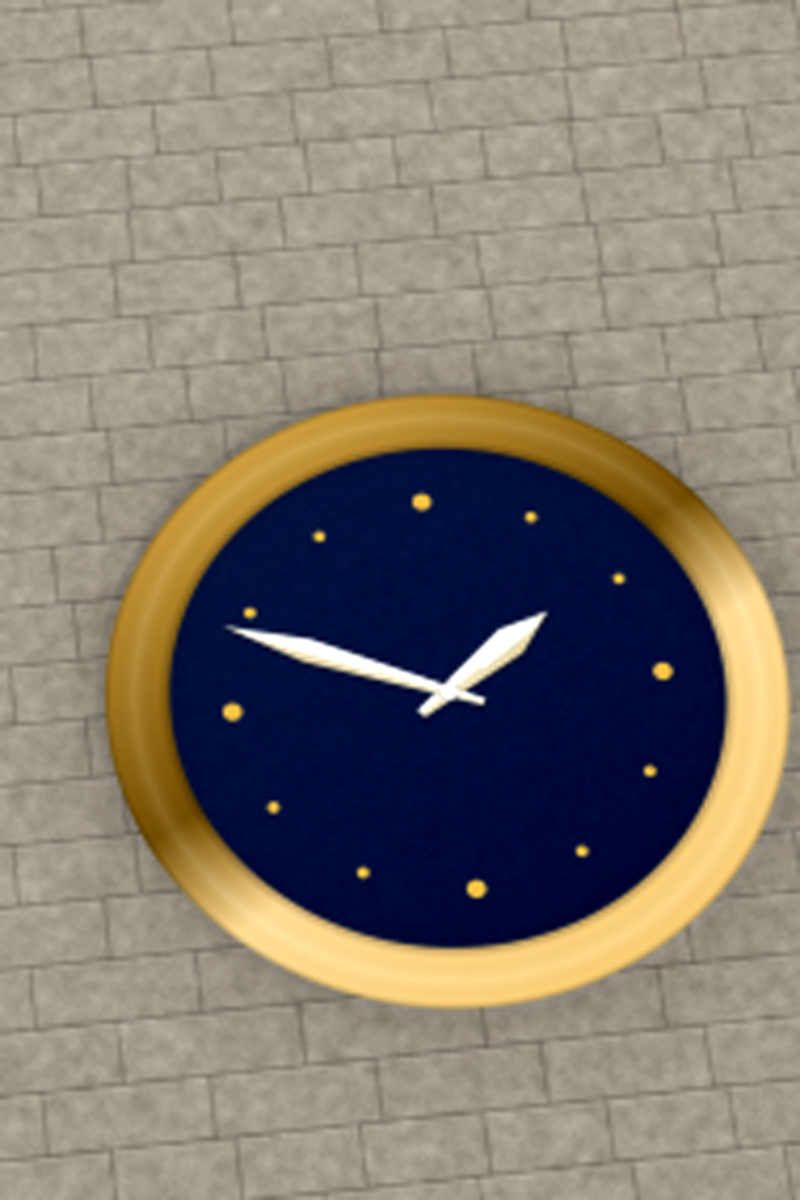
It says 1:49
